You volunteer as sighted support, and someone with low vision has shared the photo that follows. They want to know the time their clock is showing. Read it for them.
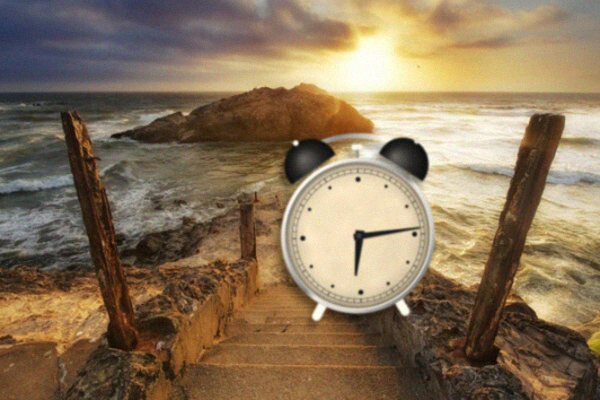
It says 6:14
